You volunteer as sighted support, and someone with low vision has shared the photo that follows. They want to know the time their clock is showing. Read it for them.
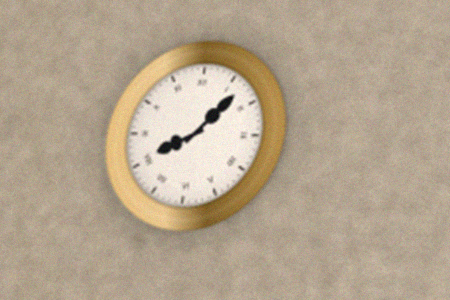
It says 8:07
